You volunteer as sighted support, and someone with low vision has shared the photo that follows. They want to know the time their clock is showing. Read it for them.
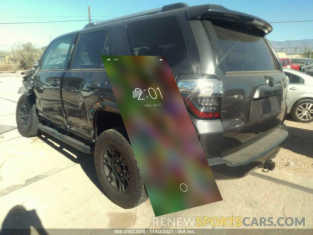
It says 2:01
